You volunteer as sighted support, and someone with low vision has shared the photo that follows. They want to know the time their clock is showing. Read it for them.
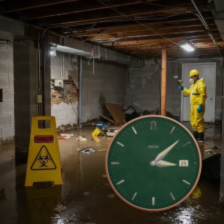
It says 3:08
